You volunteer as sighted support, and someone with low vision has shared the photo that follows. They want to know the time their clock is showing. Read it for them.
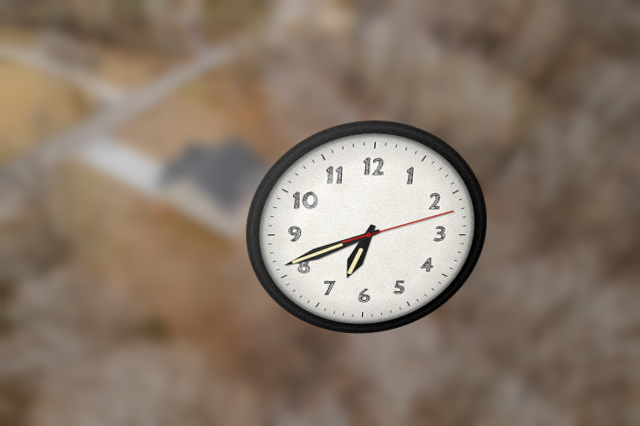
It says 6:41:12
